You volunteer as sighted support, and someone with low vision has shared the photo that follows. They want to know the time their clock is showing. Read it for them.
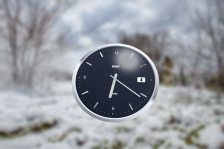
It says 6:21
